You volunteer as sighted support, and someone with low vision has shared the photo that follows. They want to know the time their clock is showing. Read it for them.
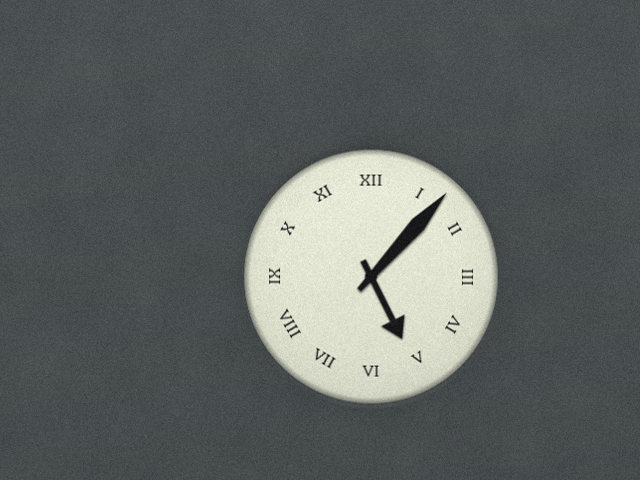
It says 5:07
